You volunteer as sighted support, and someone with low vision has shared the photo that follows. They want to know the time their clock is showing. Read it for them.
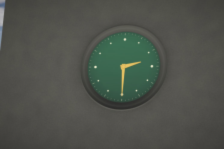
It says 2:30
